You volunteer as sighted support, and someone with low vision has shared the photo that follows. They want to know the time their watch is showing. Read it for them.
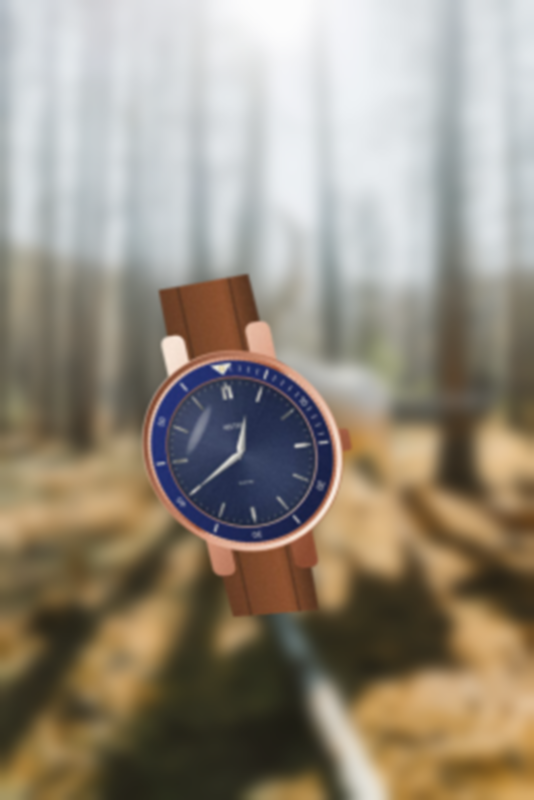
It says 12:40
